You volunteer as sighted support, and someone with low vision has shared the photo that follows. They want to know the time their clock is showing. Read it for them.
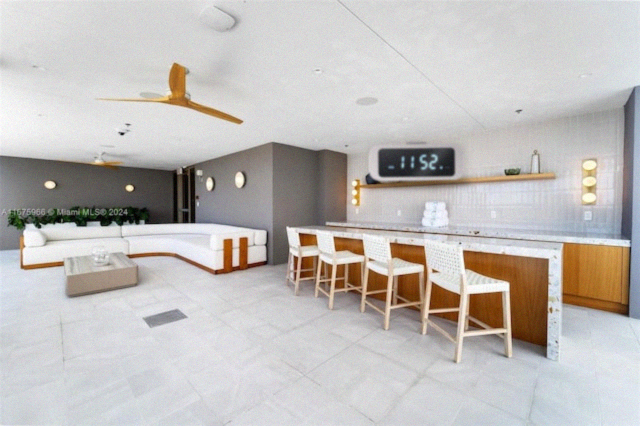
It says 11:52
